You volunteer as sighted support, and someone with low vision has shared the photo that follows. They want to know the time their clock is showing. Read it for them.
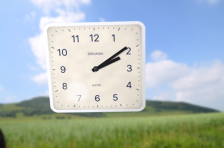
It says 2:09
